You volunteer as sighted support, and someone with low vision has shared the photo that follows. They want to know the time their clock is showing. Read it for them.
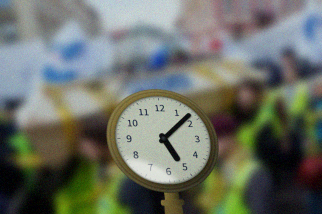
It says 5:08
